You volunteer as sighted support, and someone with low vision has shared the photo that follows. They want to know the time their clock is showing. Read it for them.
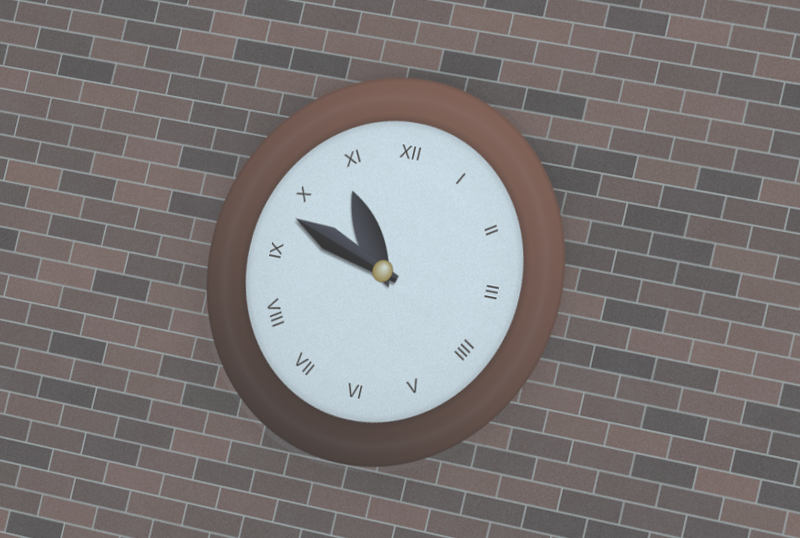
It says 10:48
